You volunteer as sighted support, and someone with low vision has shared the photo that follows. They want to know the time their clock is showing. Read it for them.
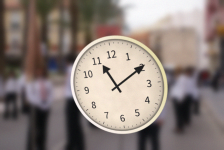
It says 11:10
